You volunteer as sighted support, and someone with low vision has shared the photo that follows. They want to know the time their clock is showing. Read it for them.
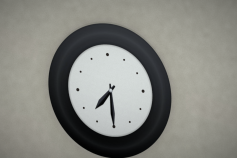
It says 7:30
